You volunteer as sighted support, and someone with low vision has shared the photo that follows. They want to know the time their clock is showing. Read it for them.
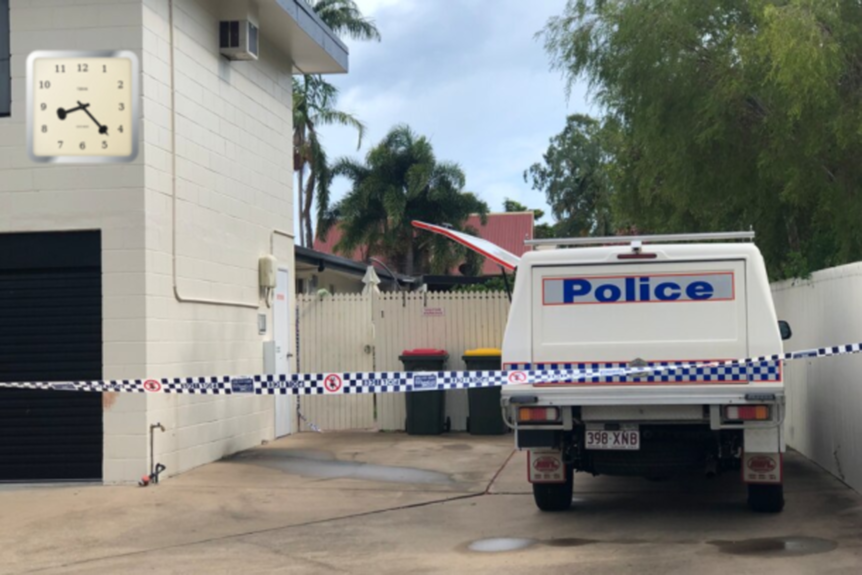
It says 8:23
